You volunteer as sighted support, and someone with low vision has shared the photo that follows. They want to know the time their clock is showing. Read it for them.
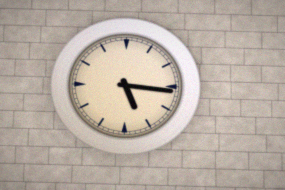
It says 5:16
